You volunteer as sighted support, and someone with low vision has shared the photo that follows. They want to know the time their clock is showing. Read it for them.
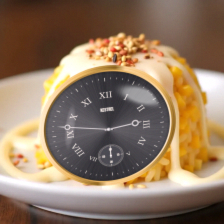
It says 2:47
